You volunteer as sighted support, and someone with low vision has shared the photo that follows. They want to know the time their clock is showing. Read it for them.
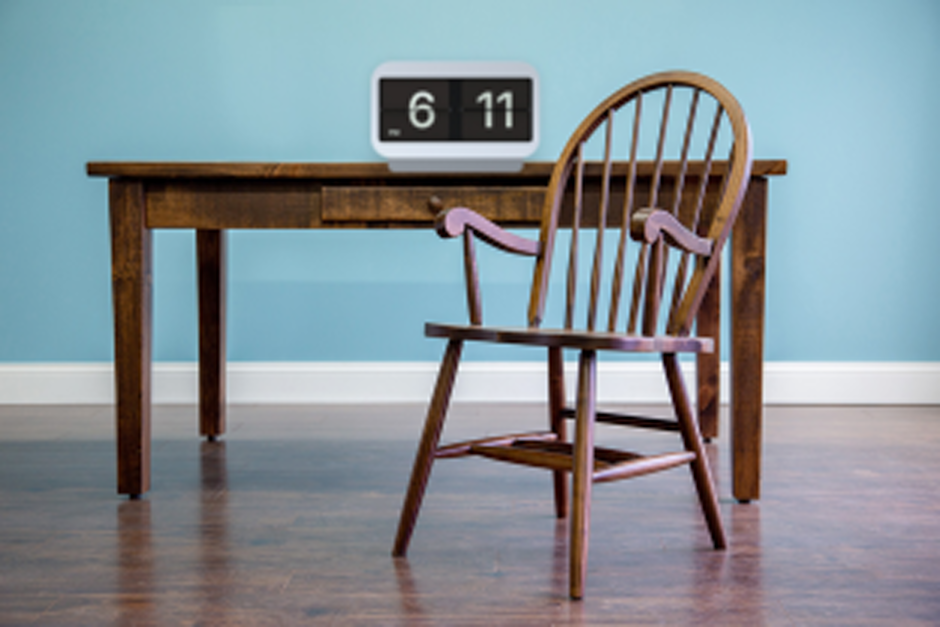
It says 6:11
